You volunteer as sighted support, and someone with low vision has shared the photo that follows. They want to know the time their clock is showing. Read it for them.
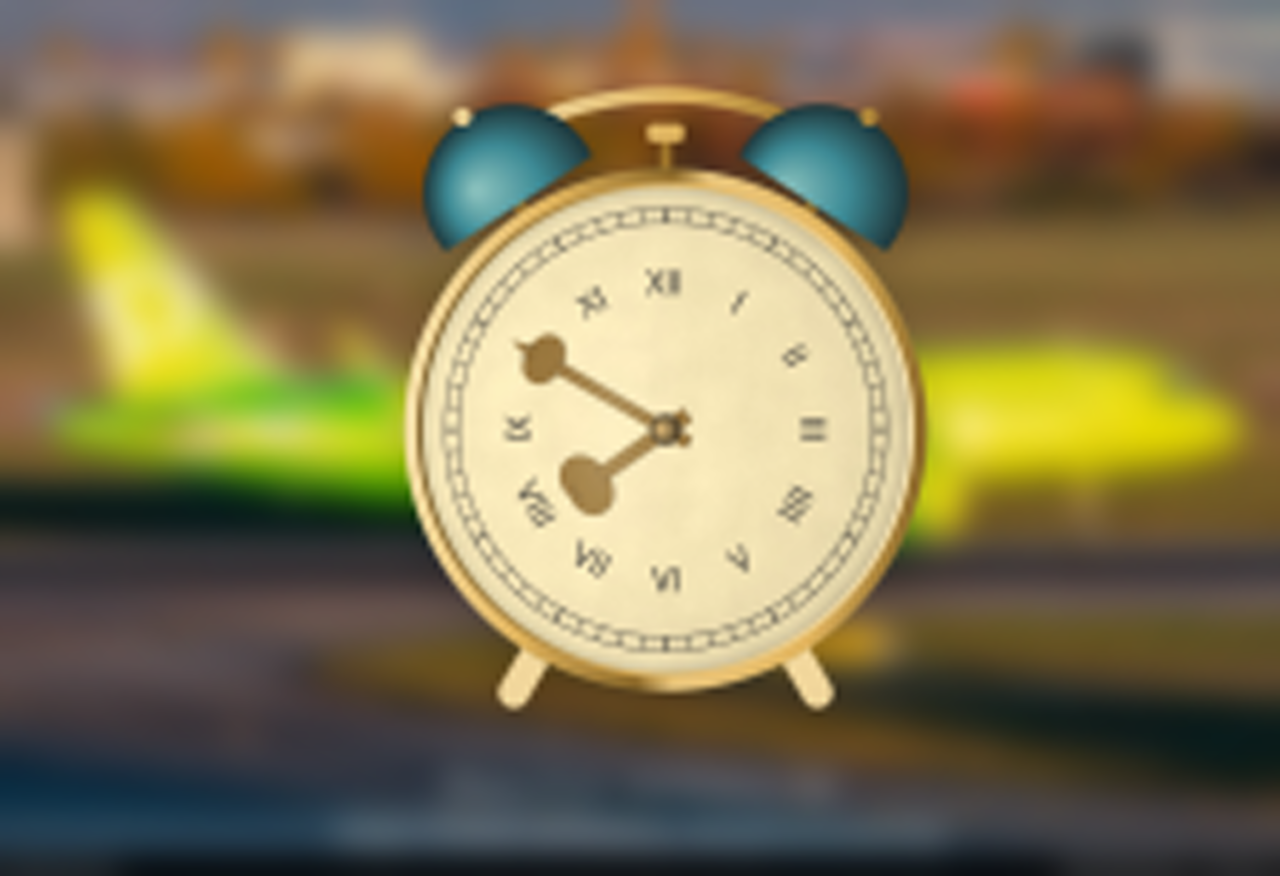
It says 7:50
